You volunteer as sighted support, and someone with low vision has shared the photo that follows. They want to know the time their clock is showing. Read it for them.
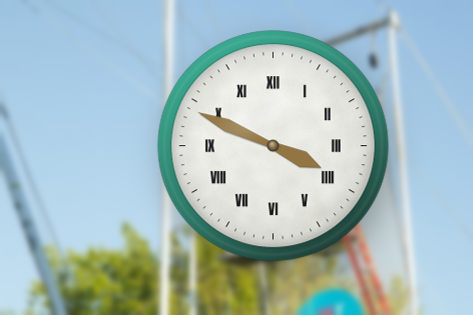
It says 3:49
